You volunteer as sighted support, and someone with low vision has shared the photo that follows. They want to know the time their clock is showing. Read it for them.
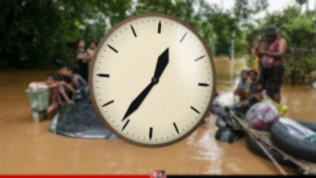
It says 12:36
